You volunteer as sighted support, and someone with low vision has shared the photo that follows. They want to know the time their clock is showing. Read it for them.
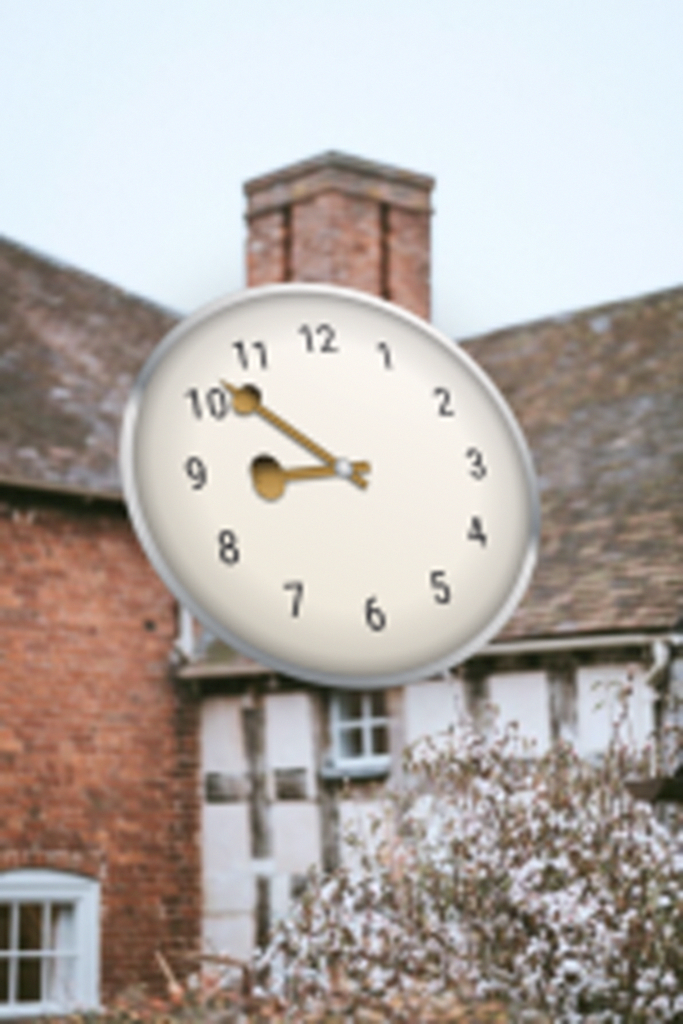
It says 8:52
